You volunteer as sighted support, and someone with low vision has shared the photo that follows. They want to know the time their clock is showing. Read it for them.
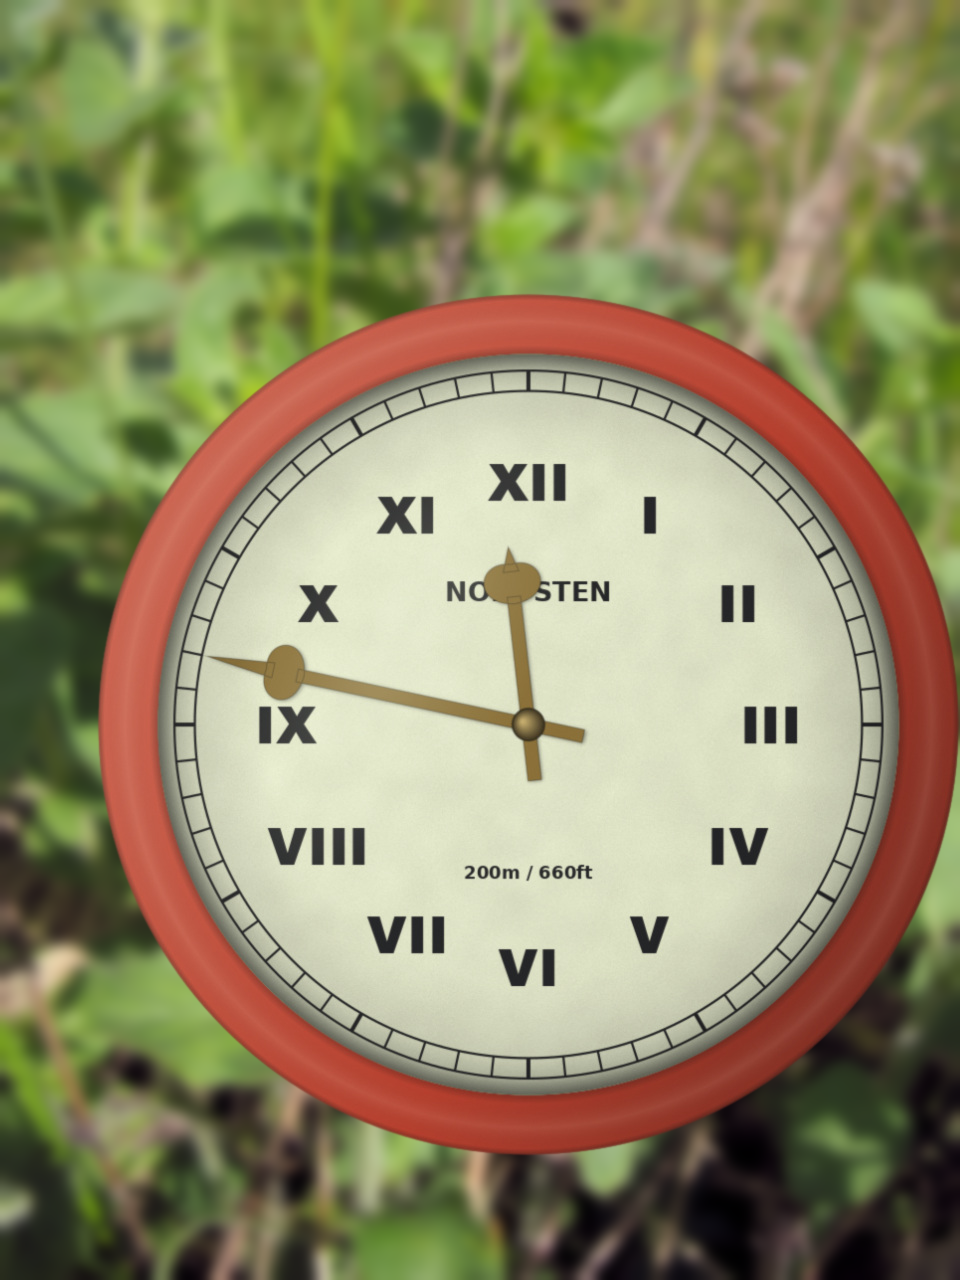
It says 11:47
